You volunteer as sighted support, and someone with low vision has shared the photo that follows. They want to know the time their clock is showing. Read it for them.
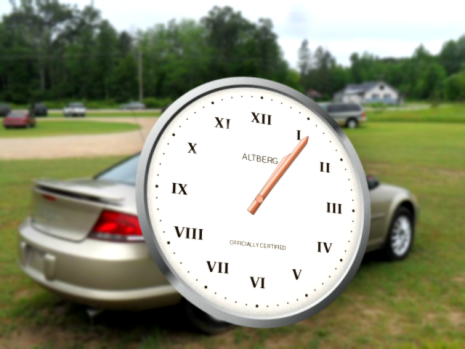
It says 1:06
